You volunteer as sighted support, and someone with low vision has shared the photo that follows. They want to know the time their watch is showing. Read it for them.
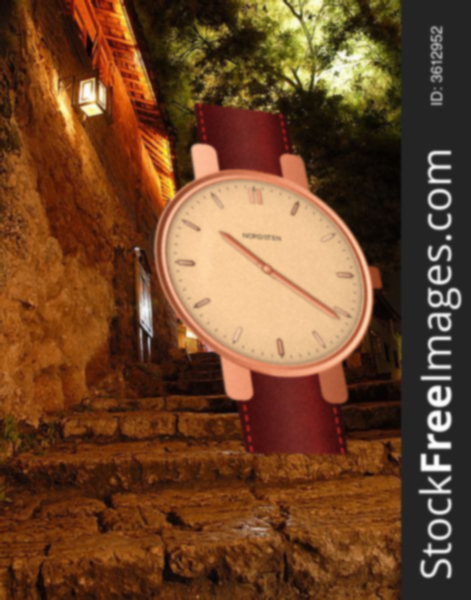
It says 10:21
